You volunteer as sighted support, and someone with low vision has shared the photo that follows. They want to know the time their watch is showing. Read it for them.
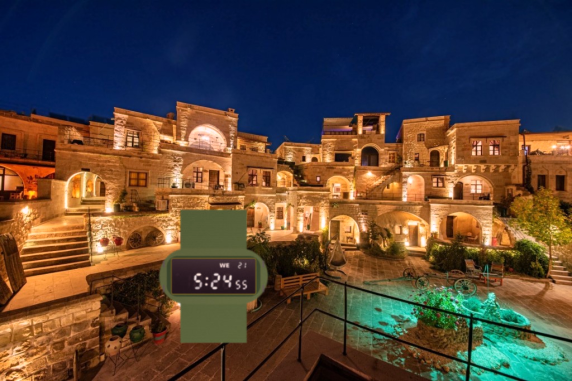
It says 5:24:55
